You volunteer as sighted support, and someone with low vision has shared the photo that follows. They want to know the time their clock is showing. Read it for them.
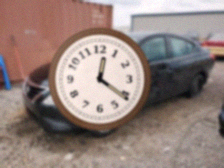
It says 12:21
